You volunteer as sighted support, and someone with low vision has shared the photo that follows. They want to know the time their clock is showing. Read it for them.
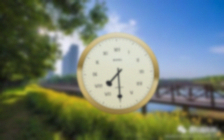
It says 7:30
